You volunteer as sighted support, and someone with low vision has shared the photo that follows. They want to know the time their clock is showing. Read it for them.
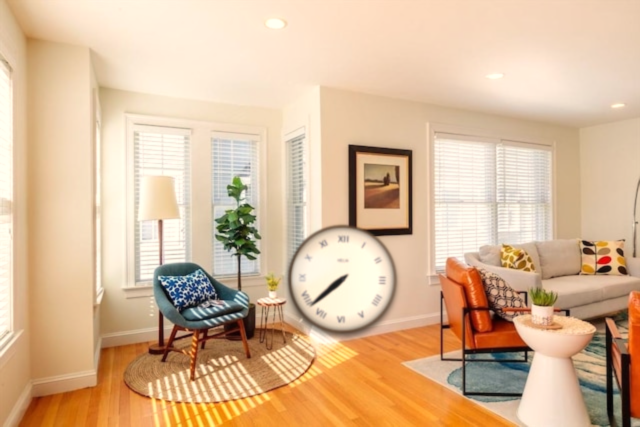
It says 7:38
